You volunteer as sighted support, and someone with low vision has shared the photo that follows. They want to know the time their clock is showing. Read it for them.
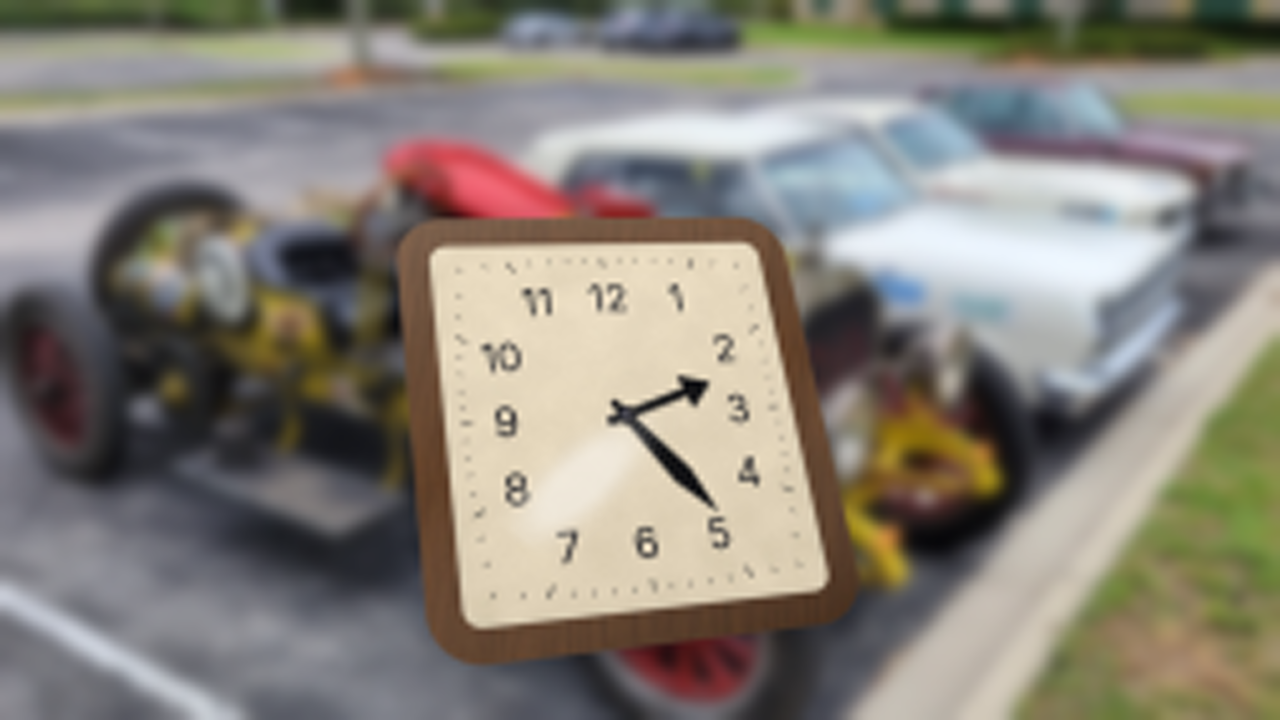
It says 2:24
